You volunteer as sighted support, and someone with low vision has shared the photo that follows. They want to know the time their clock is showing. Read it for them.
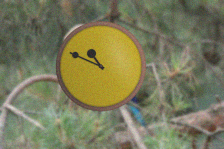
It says 10:49
